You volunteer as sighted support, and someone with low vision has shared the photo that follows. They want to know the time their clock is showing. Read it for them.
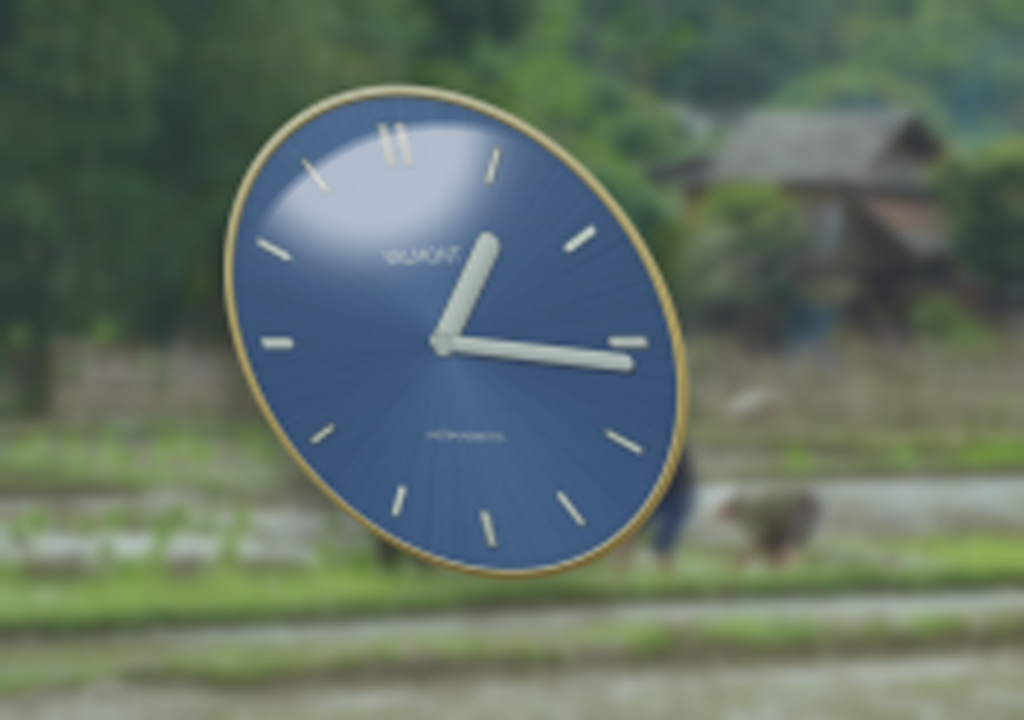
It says 1:16
